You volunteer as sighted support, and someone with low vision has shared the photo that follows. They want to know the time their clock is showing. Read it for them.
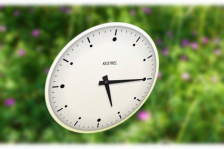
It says 5:15
